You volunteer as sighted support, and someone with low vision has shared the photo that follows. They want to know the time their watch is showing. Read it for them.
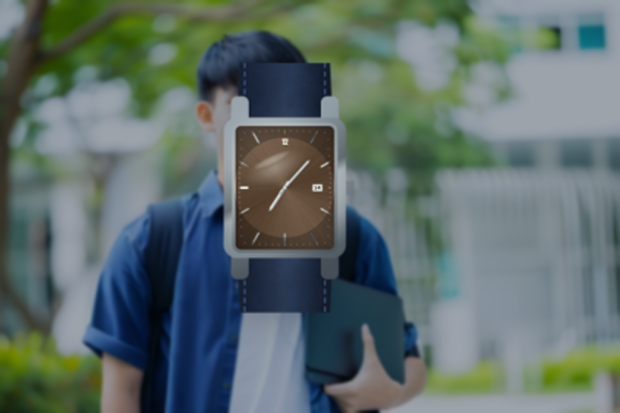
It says 7:07
